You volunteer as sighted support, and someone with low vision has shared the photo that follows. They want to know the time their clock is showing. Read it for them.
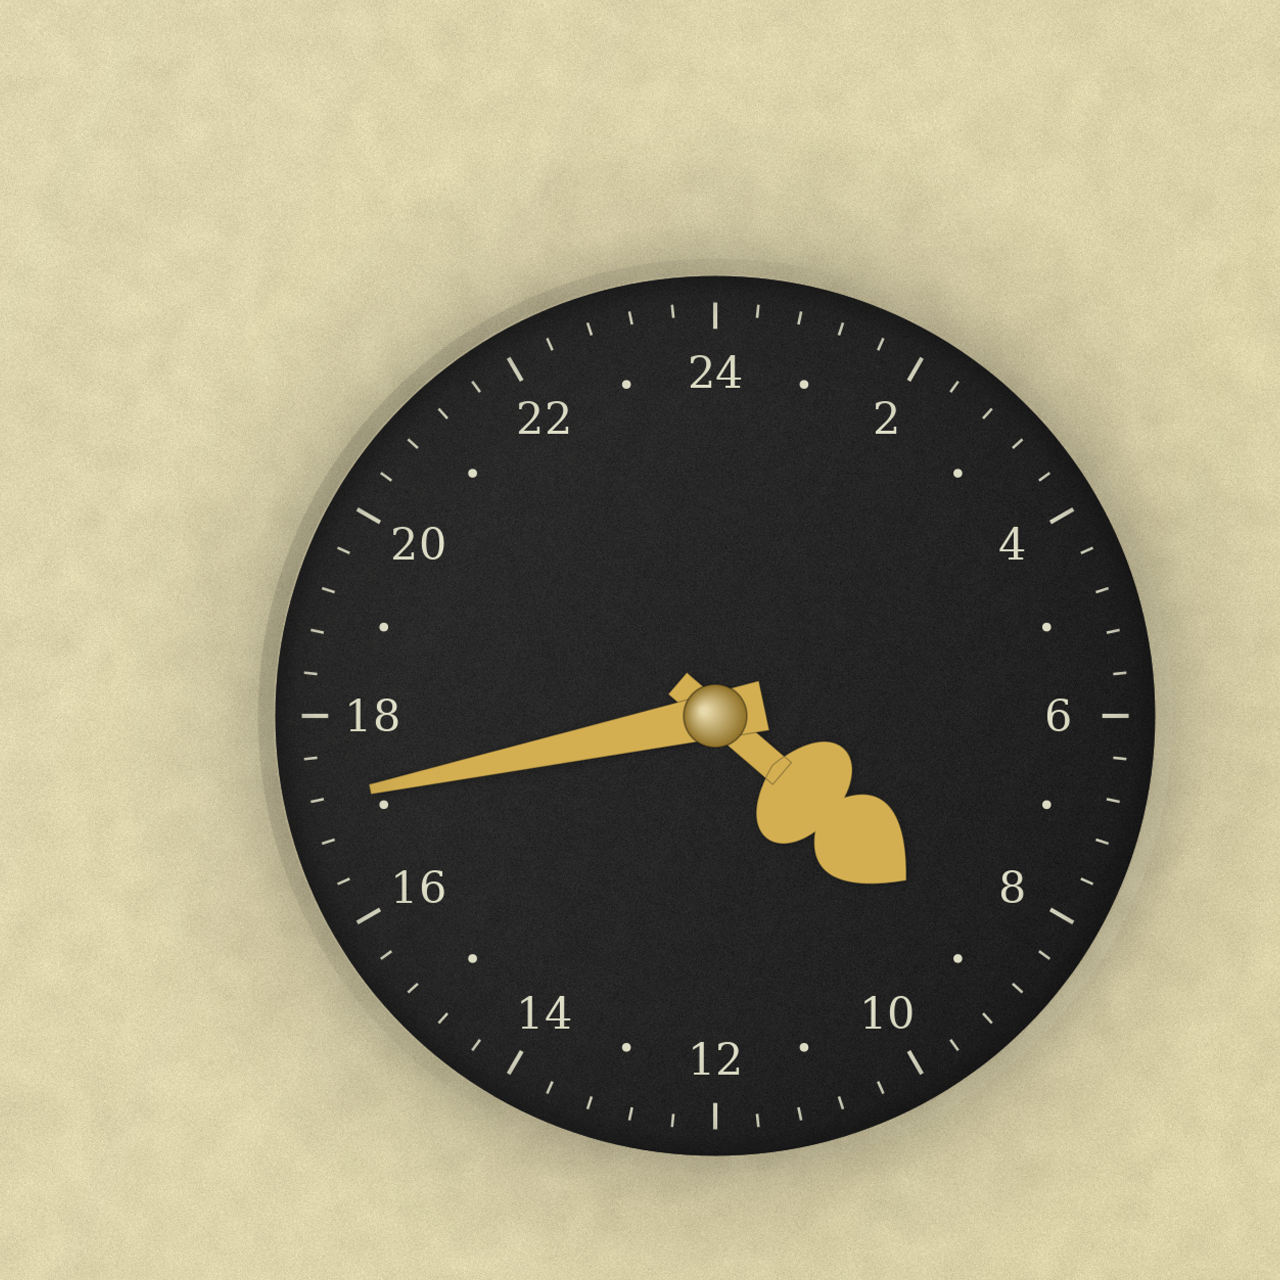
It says 8:43
